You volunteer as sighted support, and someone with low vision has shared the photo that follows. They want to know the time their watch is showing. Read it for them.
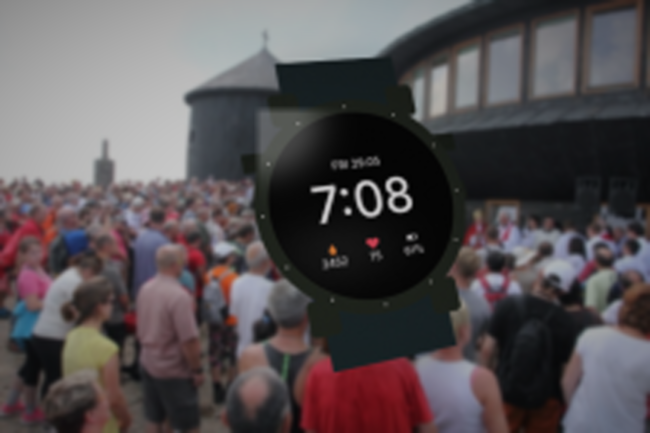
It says 7:08
